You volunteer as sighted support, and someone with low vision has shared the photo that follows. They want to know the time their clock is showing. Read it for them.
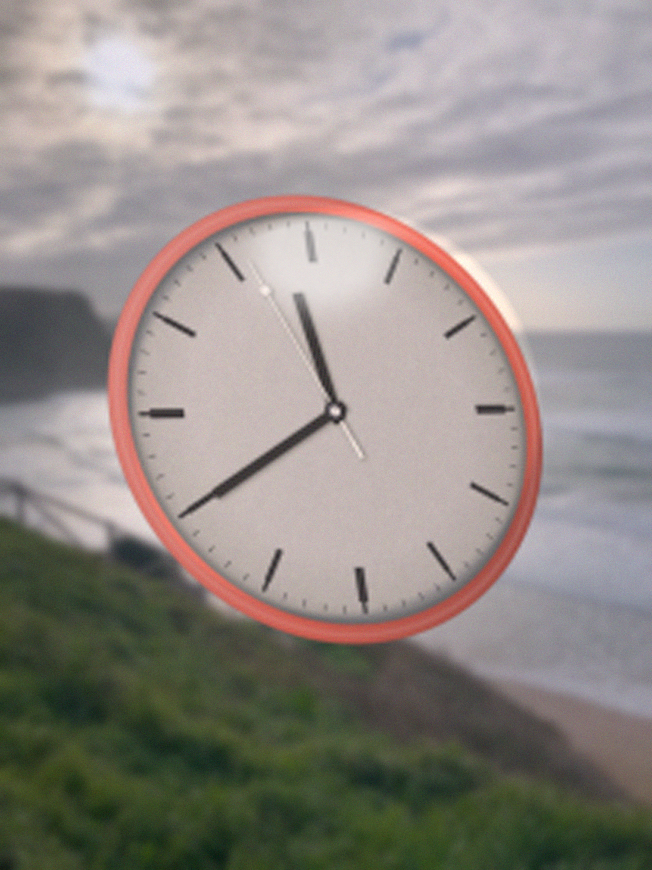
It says 11:39:56
